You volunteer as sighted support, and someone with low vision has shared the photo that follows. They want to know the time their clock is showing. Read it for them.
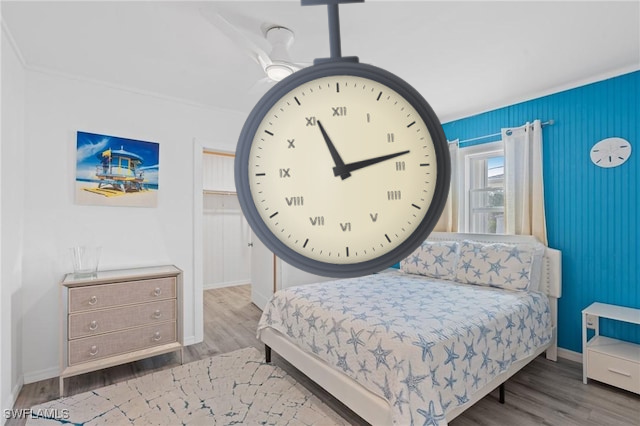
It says 11:13
